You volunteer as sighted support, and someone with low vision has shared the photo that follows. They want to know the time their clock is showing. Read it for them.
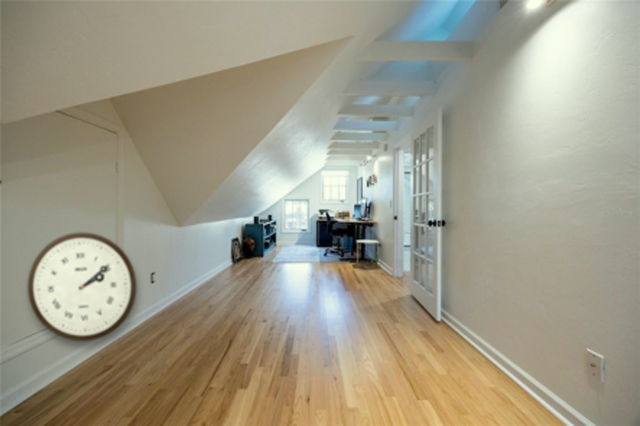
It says 2:09
